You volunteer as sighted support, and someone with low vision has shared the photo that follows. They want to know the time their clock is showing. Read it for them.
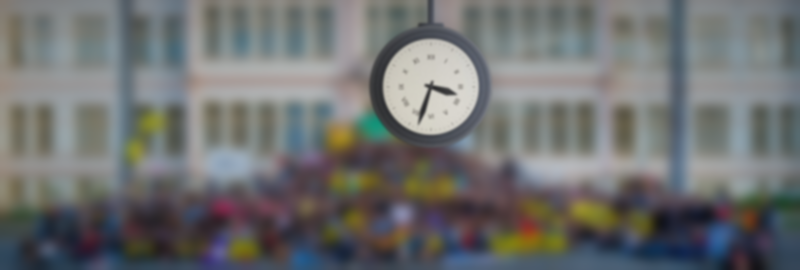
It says 3:33
